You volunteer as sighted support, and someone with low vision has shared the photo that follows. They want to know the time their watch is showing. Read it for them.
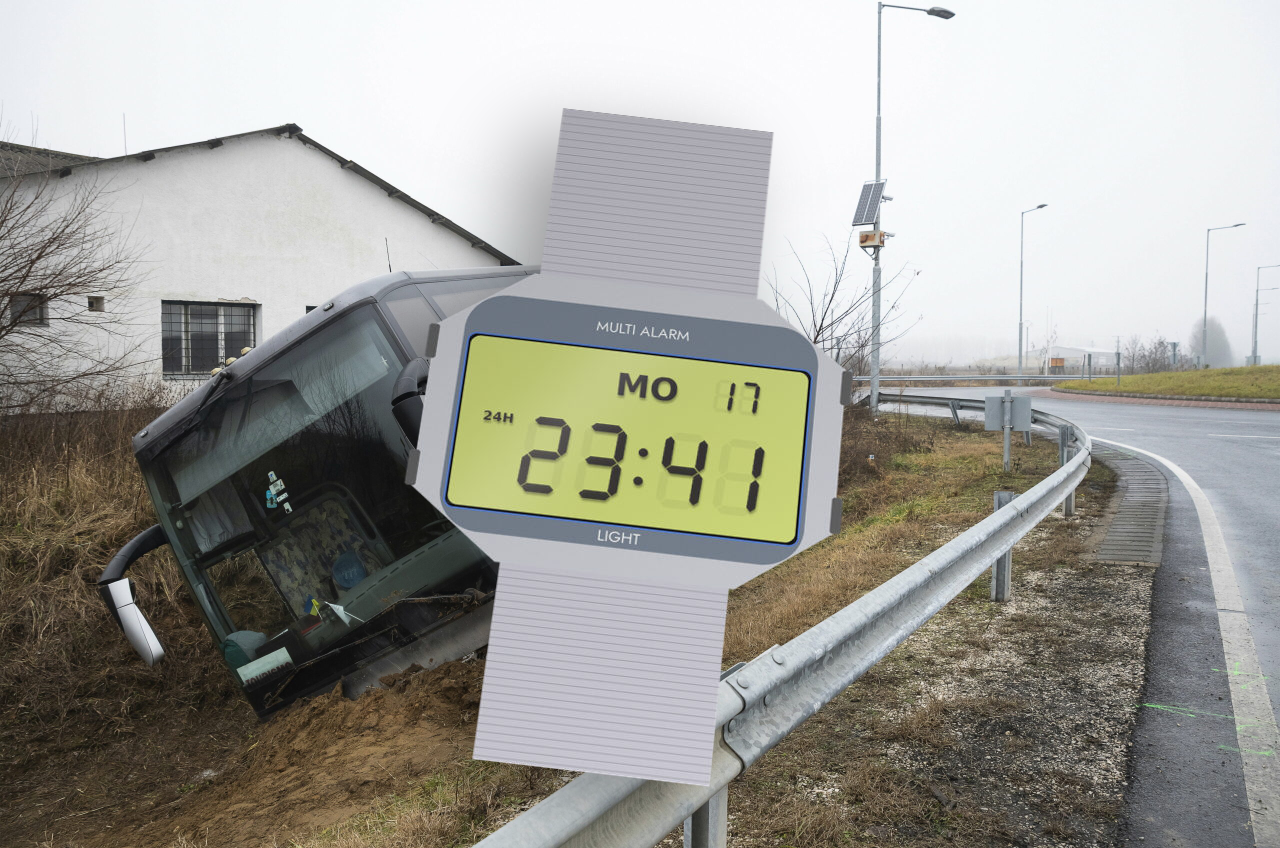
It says 23:41
